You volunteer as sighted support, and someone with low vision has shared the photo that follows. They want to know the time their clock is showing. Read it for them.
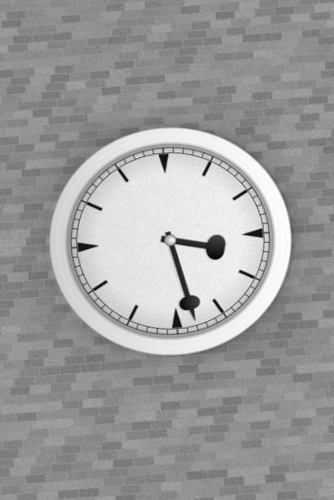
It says 3:28
